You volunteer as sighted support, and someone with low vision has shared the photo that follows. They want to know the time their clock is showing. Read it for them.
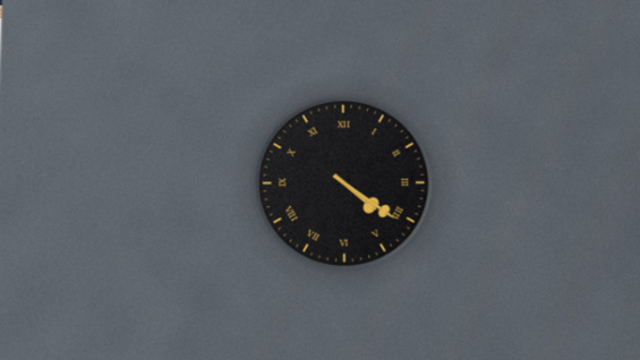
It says 4:21
